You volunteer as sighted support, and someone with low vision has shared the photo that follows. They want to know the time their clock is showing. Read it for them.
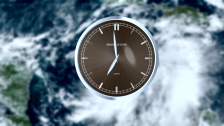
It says 6:59
